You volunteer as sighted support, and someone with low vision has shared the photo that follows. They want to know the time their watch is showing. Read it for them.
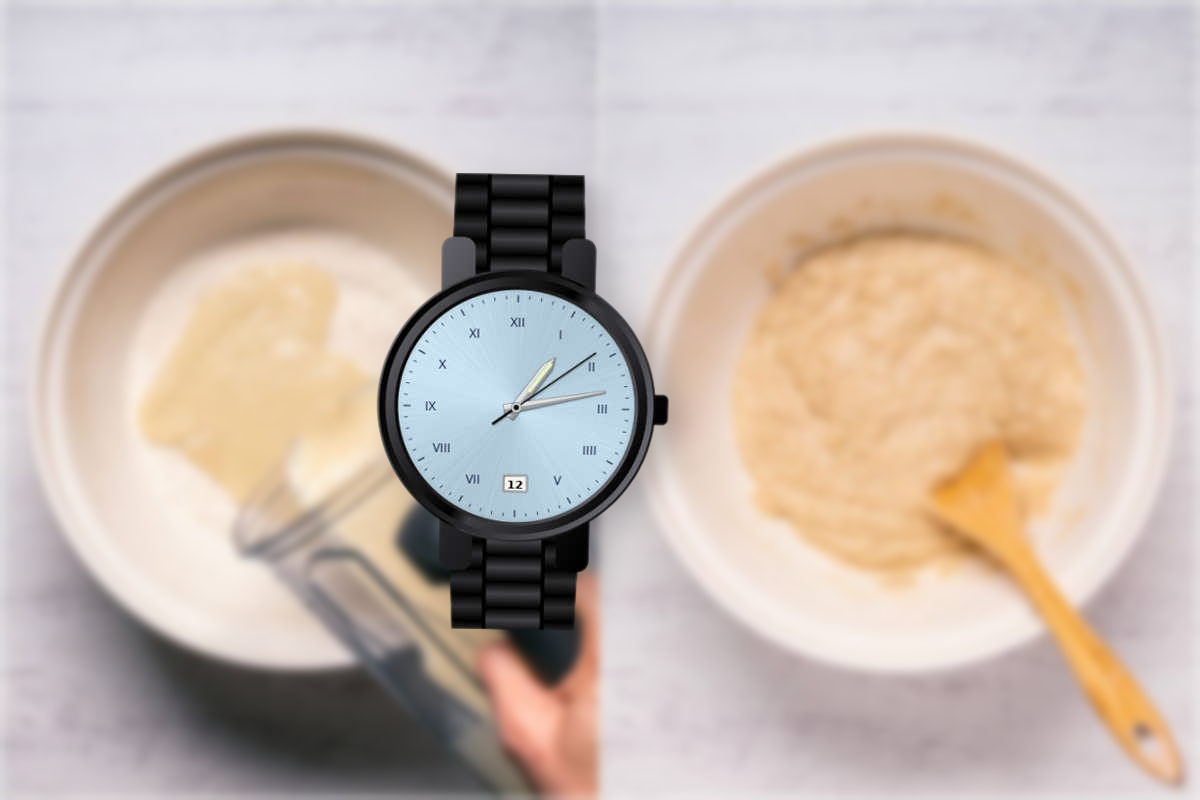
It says 1:13:09
